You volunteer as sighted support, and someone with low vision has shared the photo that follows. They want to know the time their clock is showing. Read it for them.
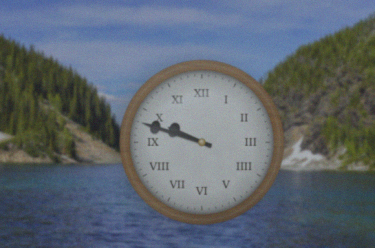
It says 9:48
